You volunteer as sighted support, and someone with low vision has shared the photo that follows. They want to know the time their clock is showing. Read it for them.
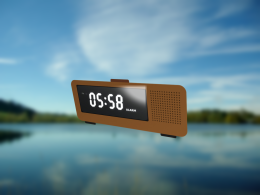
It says 5:58
